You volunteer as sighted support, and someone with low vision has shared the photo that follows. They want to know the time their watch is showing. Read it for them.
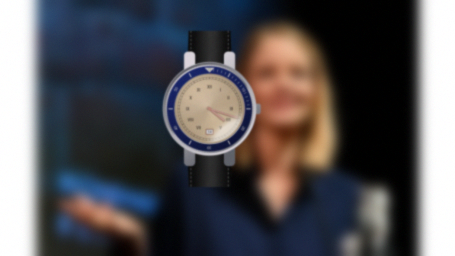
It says 4:18
